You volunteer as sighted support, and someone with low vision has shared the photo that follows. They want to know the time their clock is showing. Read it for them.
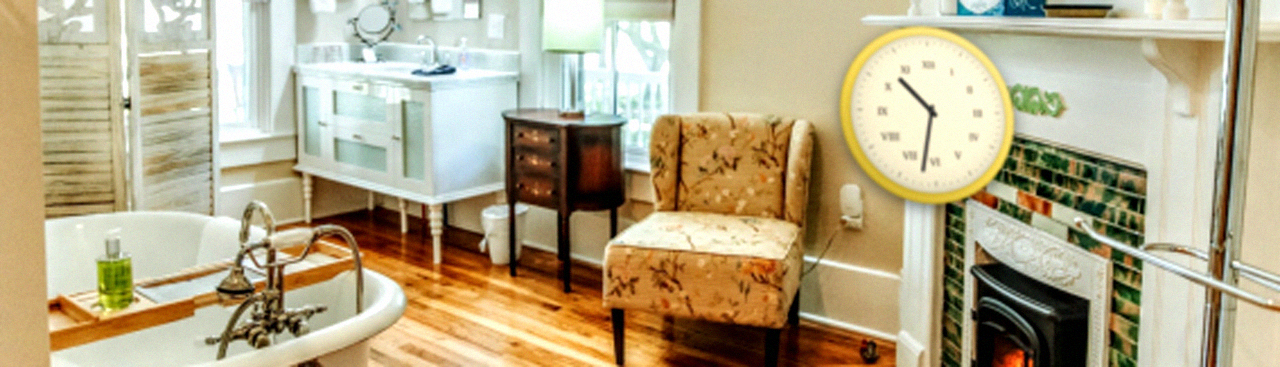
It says 10:32
